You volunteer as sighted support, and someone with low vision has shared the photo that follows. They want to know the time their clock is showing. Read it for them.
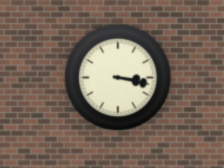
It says 3:17
